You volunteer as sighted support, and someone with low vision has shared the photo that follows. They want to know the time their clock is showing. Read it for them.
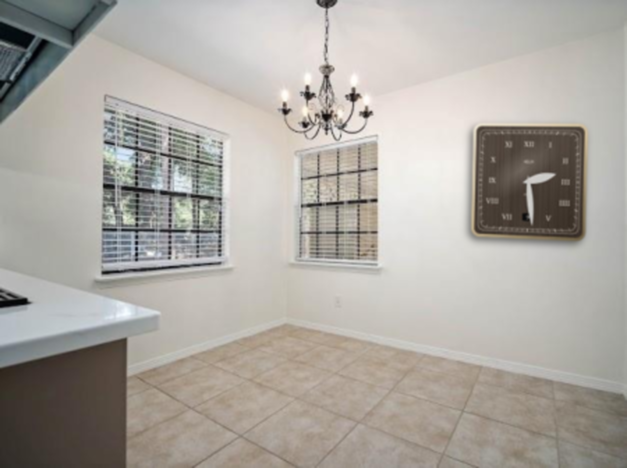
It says 2:29
